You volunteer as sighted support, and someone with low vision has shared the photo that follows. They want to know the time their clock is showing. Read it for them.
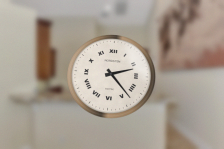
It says 2:23
